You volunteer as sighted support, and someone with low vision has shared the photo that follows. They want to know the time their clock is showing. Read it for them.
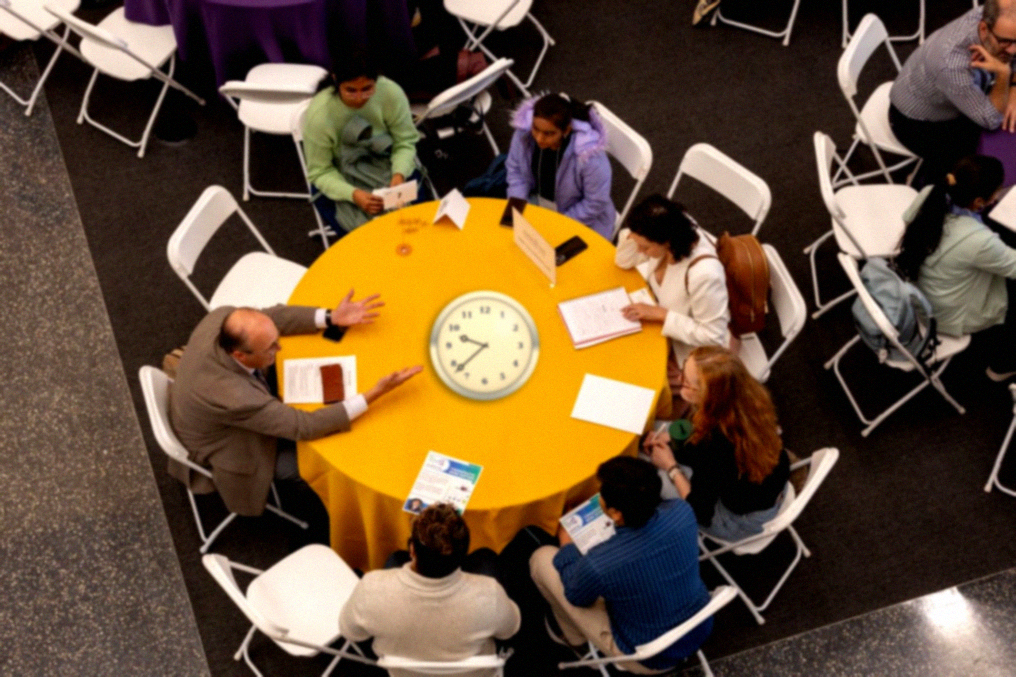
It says 9:38
